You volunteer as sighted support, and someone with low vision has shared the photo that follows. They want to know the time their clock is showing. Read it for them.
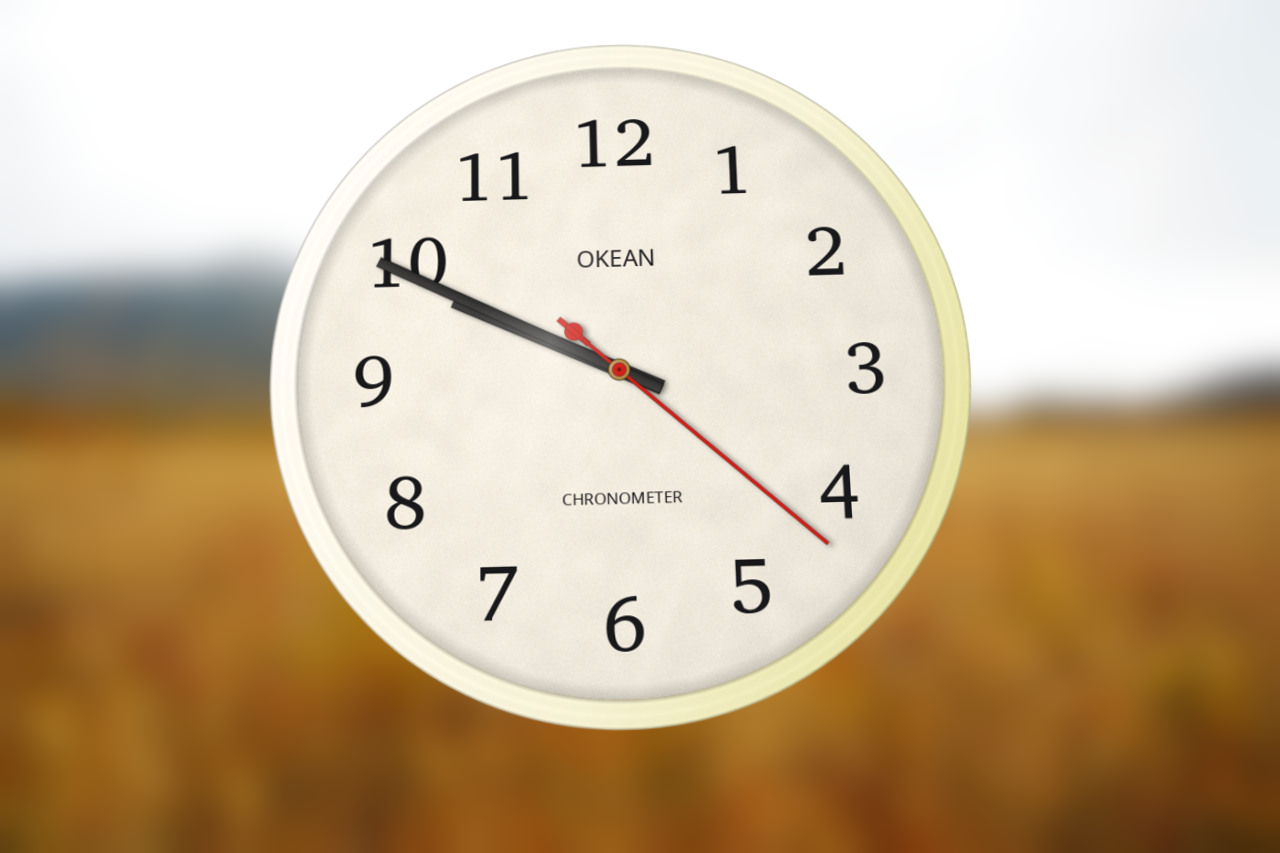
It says 9:49:22
